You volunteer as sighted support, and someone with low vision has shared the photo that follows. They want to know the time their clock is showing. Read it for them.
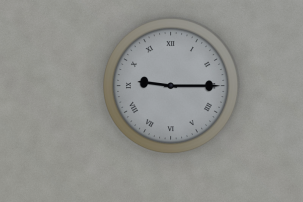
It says 9:15
